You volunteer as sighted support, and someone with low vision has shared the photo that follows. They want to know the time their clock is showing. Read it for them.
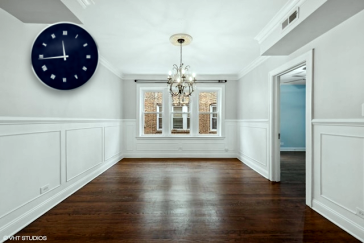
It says 11:44
